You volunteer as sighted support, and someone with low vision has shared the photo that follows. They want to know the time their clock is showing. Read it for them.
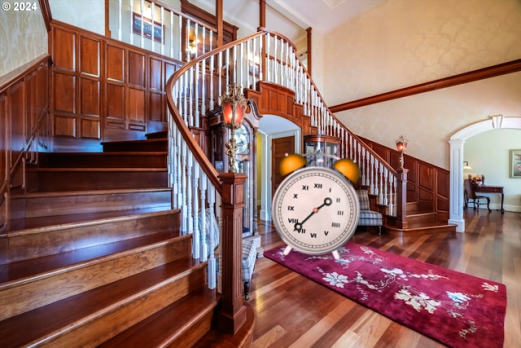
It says 1:37
